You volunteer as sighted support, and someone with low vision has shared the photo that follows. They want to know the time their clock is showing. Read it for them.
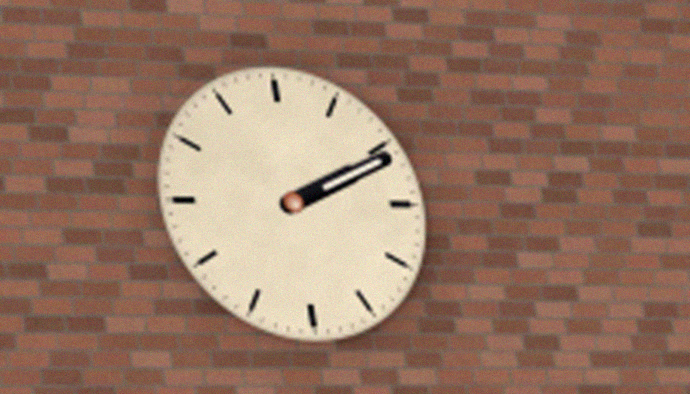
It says 2:11
